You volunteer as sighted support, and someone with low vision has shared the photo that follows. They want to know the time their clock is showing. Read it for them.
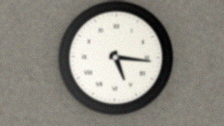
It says 5:16
